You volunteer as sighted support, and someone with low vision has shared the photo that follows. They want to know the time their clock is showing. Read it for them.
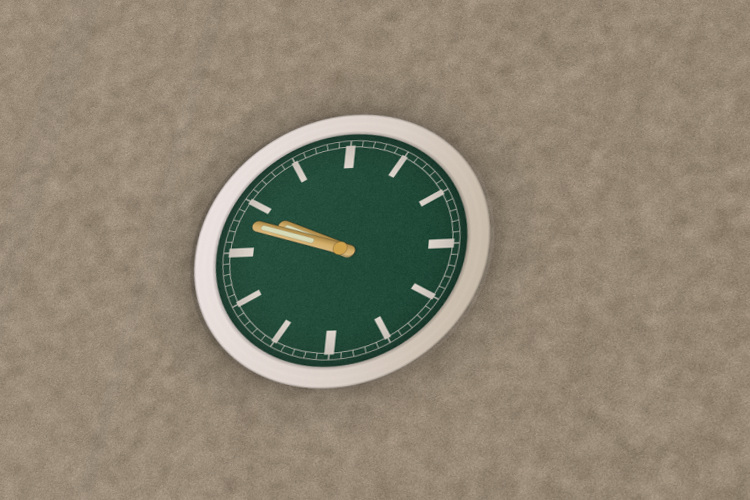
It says 9:48
